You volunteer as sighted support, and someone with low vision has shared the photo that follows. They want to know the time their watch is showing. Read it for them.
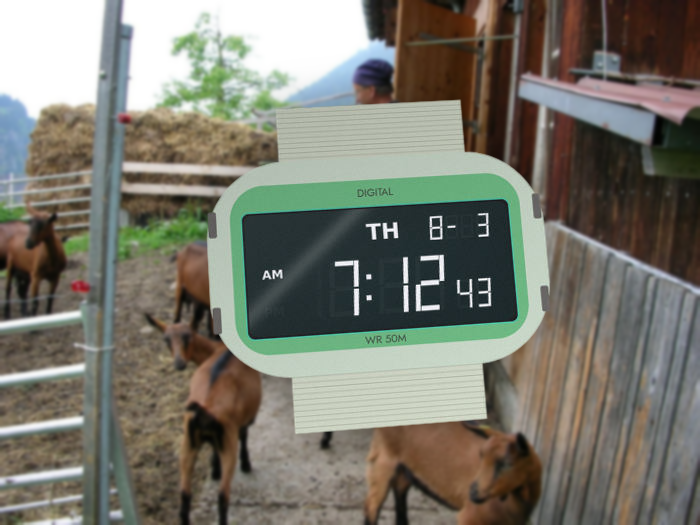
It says 7:12:43
